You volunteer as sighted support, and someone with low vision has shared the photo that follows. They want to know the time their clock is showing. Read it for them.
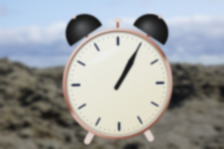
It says 1:05
